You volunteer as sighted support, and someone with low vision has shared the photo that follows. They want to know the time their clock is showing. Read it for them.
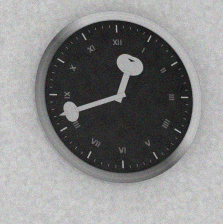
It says 12:42
